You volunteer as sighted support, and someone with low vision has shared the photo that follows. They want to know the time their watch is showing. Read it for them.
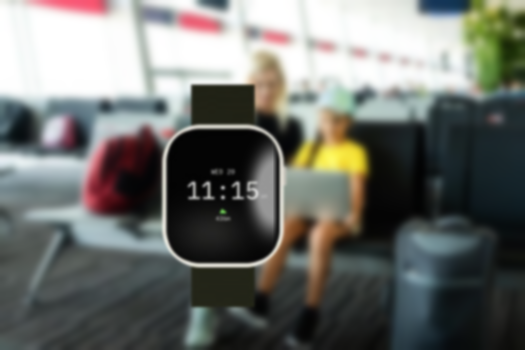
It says 11:15
